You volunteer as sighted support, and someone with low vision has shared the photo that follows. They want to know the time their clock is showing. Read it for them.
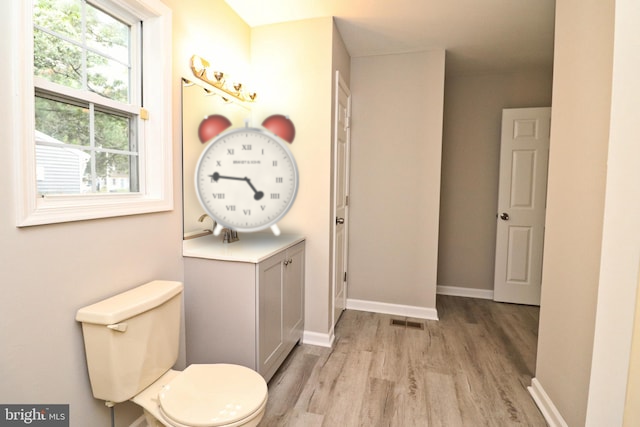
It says 4:46
